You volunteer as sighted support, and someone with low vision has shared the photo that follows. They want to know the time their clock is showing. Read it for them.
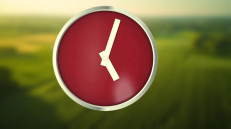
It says 5:03
